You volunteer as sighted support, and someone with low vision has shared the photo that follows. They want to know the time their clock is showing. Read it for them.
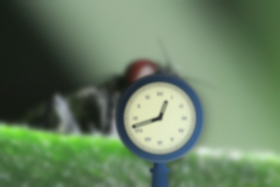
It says 12:42
